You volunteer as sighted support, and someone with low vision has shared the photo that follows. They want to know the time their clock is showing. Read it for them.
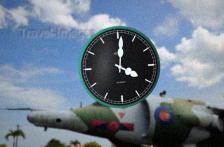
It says 4:01
